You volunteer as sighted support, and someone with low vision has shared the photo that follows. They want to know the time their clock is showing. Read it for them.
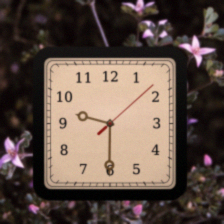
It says 9:30:08
